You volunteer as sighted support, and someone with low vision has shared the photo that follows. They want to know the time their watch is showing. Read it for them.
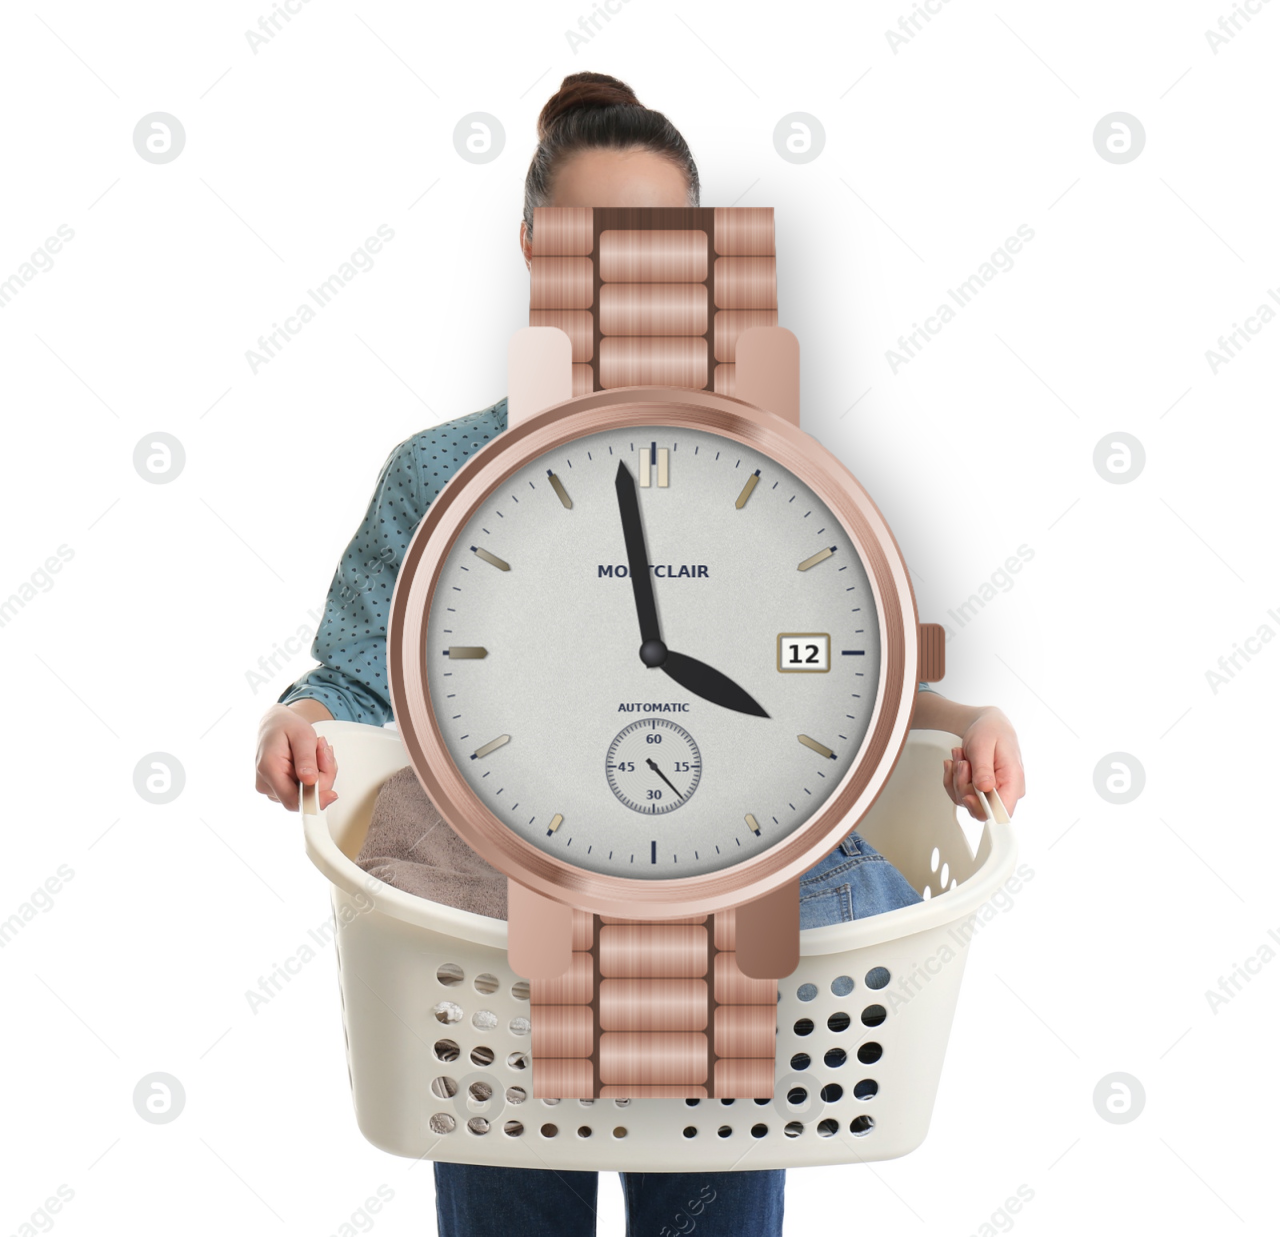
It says 3:58:23
